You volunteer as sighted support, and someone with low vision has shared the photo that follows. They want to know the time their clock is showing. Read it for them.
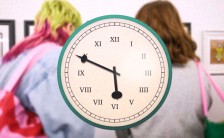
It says 5:49
